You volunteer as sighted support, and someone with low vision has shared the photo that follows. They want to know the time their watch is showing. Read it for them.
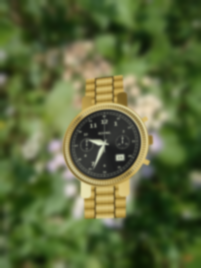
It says 9:34
